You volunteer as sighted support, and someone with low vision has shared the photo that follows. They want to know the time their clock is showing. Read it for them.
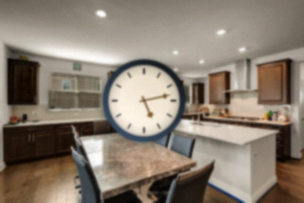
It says 5:13
